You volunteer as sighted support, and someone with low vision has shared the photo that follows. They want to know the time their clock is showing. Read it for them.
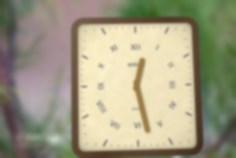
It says 12:28
